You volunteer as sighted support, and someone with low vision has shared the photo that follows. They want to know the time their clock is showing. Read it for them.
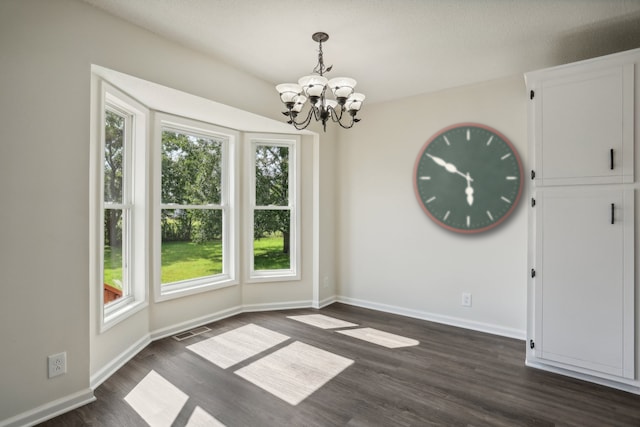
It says 5:50
